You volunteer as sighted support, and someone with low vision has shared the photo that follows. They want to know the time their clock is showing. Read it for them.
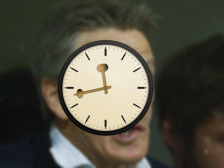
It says 11:43
